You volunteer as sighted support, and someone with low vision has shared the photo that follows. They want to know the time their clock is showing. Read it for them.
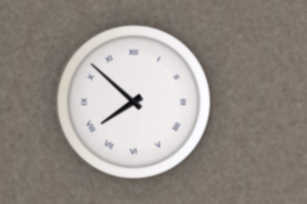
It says 7:52
